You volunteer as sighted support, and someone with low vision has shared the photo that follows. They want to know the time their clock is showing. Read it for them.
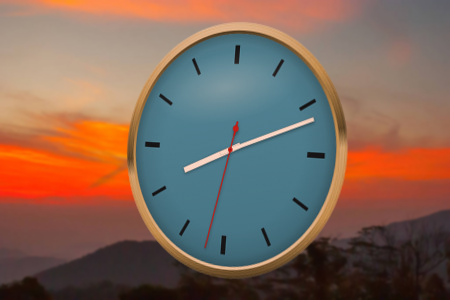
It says 8:11:32
